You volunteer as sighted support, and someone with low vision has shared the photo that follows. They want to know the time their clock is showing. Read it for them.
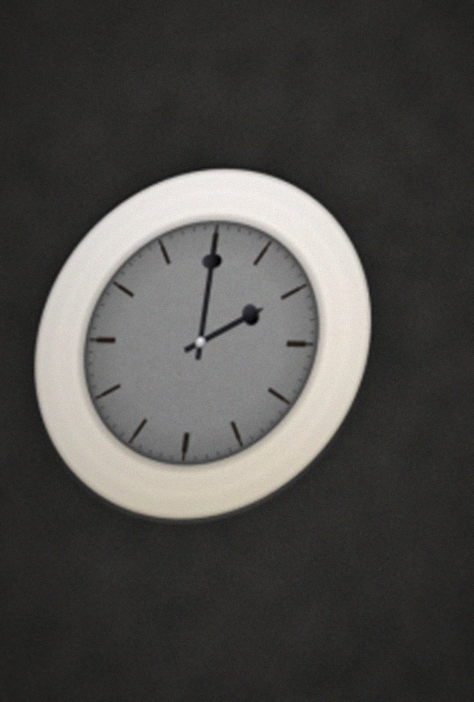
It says 2:00
